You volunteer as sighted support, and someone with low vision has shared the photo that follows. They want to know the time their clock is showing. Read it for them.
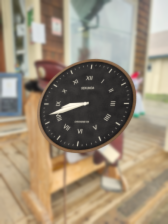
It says 8:42
